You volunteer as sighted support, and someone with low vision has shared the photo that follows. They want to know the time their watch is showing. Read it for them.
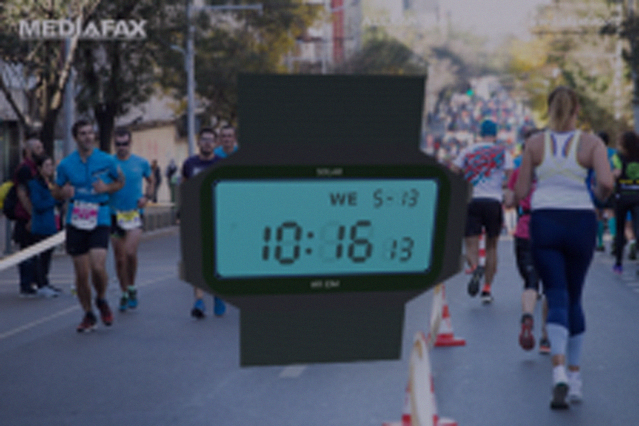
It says 10:16:13
